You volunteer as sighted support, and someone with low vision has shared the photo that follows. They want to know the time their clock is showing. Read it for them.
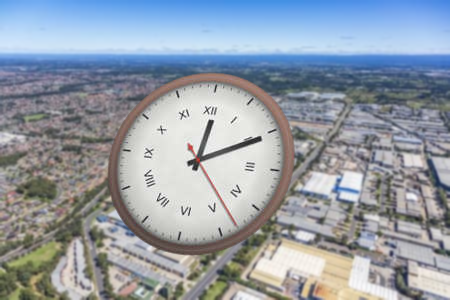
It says 12:10:23
